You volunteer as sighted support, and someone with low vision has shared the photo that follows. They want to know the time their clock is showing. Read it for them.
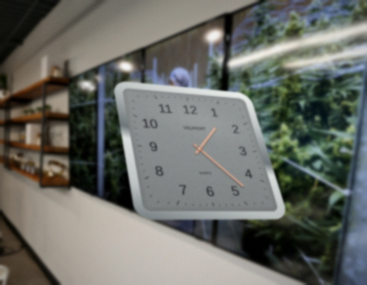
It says 1:23
